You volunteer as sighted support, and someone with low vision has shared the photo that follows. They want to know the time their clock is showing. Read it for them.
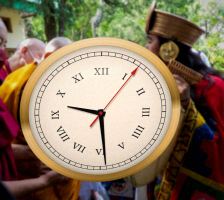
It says 9:29:06
